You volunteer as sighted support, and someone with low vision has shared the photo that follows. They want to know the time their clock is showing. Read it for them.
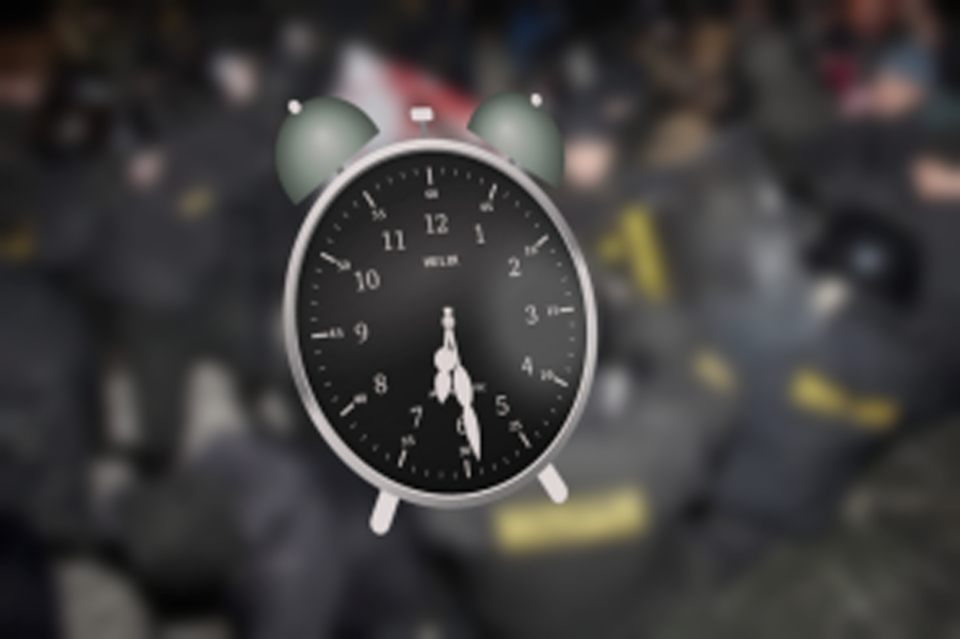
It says 6:29
